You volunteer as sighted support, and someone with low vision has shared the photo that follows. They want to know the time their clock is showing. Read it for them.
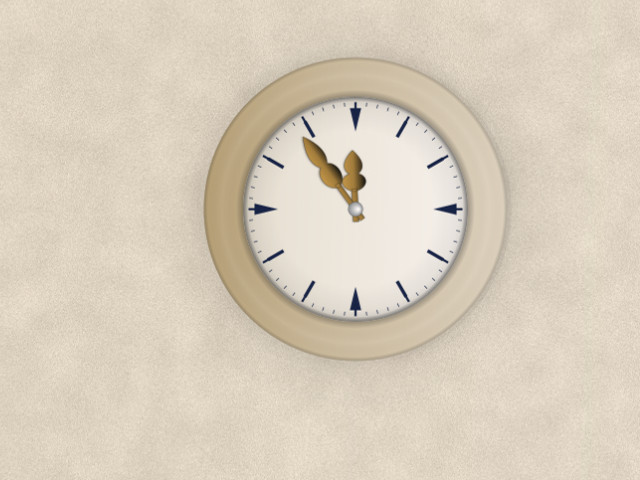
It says 11:54
